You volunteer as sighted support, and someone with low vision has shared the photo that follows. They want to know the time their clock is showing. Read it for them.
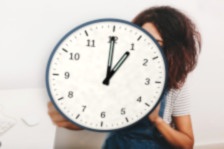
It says 1:00
